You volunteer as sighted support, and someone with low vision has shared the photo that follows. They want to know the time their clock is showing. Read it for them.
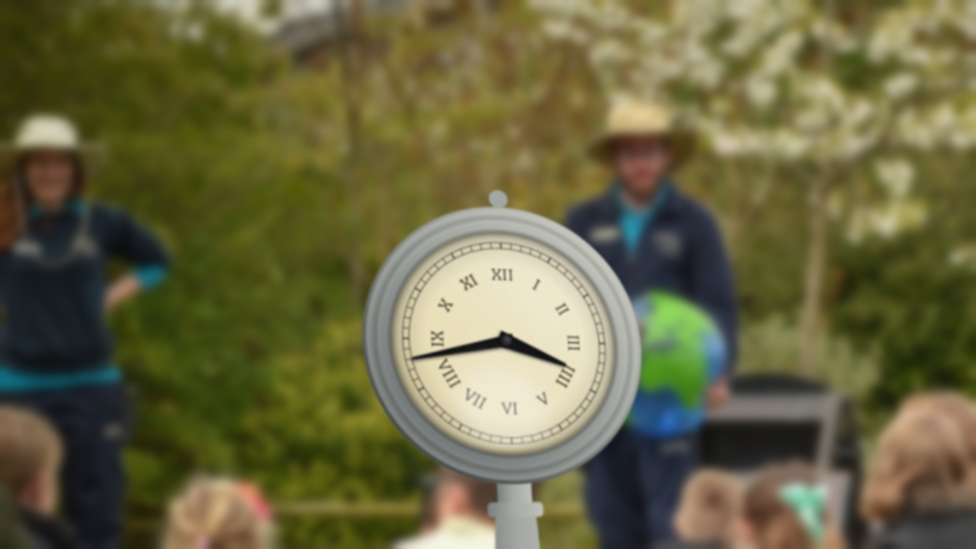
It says 3:43
